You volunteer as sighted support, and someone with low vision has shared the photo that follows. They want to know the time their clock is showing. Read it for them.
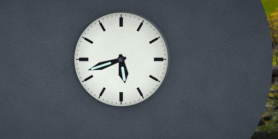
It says 5:42
